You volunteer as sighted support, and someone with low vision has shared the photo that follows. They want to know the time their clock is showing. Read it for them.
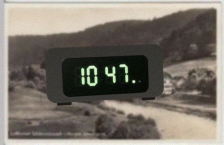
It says 10:47
